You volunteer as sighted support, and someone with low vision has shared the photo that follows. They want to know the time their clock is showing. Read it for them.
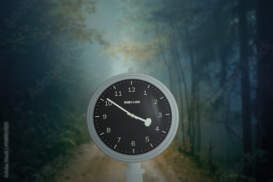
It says 3:51
